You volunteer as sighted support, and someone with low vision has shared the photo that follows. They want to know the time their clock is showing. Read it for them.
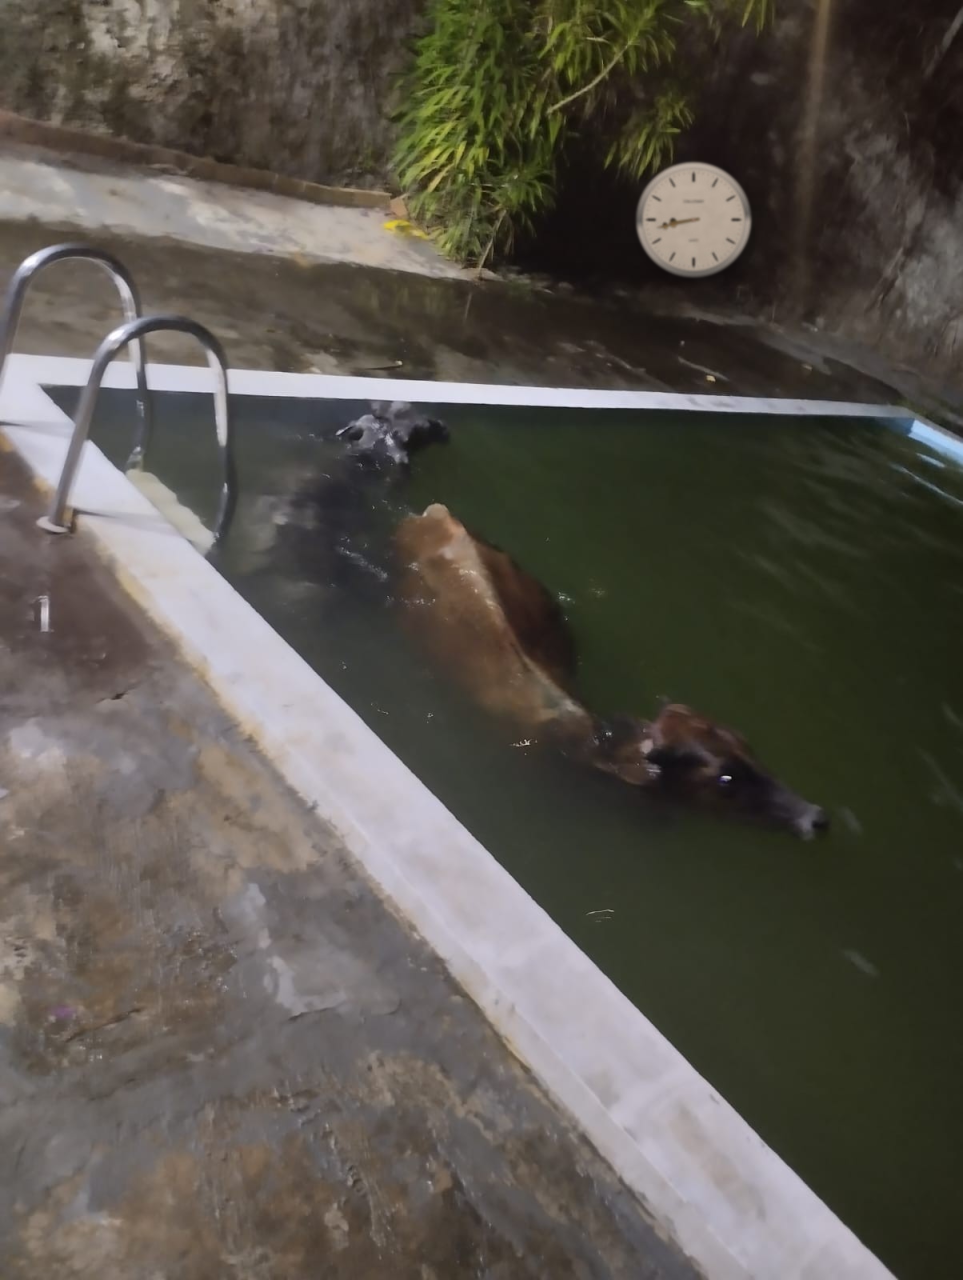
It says 8:43
